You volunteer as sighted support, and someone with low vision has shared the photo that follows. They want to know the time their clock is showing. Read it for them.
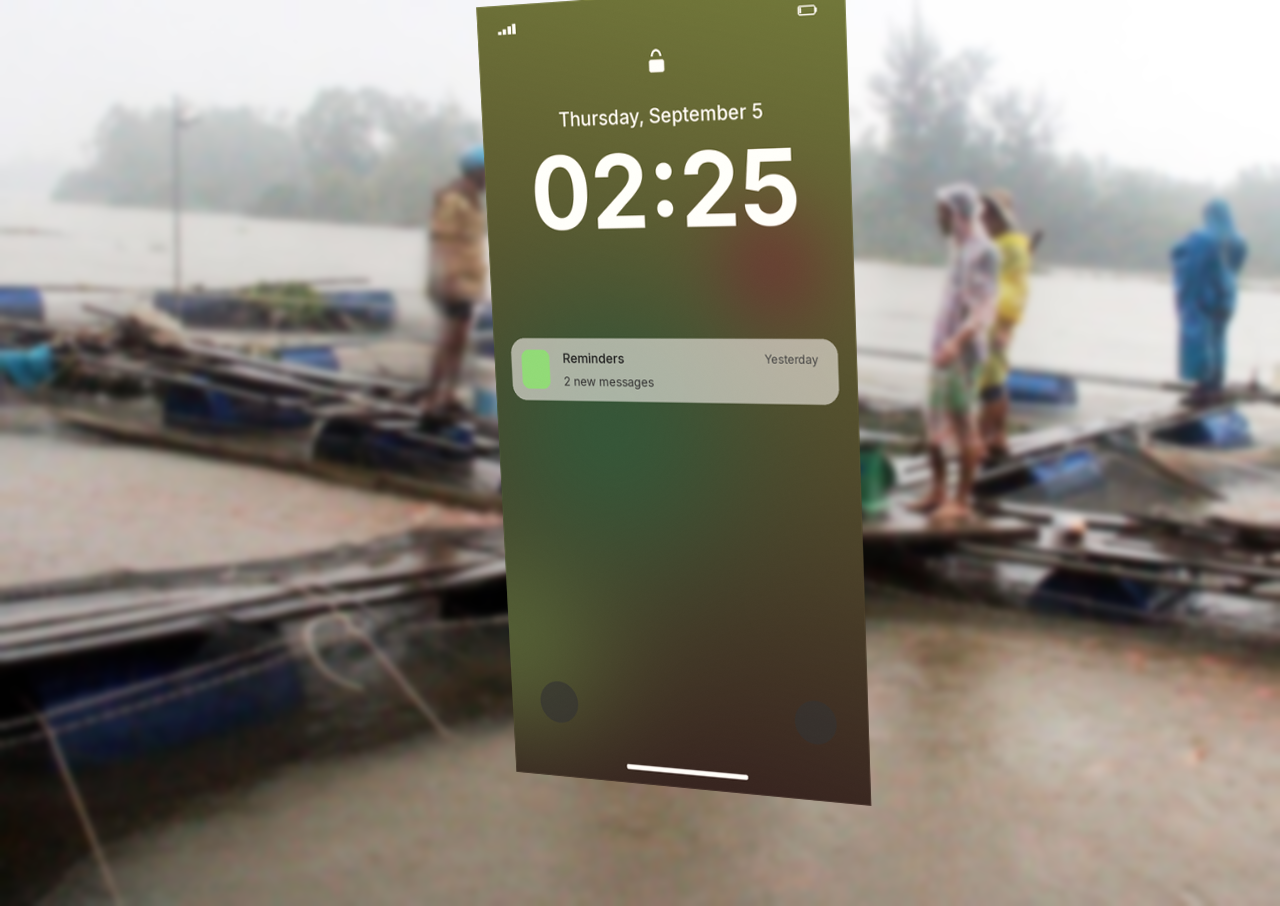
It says 2:25
